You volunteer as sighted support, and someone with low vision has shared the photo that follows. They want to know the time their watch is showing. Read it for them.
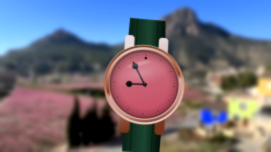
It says 8:55
